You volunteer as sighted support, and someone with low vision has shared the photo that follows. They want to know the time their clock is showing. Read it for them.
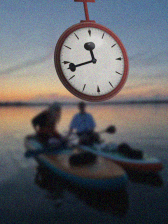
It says 11:43
